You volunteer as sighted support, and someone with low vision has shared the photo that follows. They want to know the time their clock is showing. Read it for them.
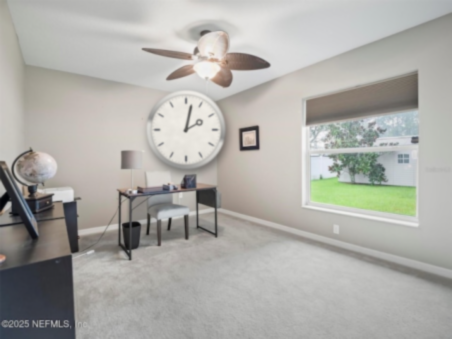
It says 2:02
